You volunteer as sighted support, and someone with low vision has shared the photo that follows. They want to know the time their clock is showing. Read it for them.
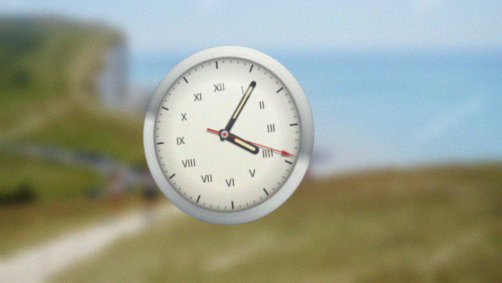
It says 4:06:19
